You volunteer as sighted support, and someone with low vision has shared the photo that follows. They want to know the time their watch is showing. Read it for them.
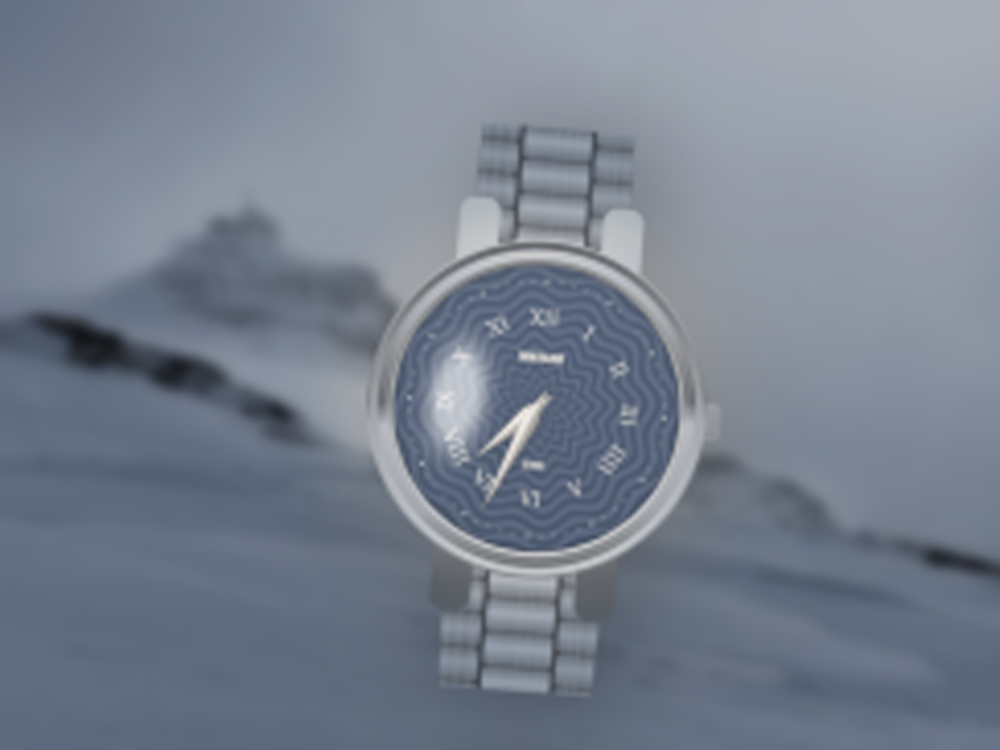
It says 7:34
